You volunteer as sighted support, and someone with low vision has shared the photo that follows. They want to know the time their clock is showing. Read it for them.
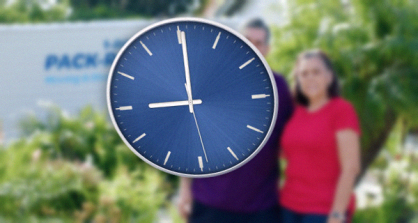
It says 9:00:29
